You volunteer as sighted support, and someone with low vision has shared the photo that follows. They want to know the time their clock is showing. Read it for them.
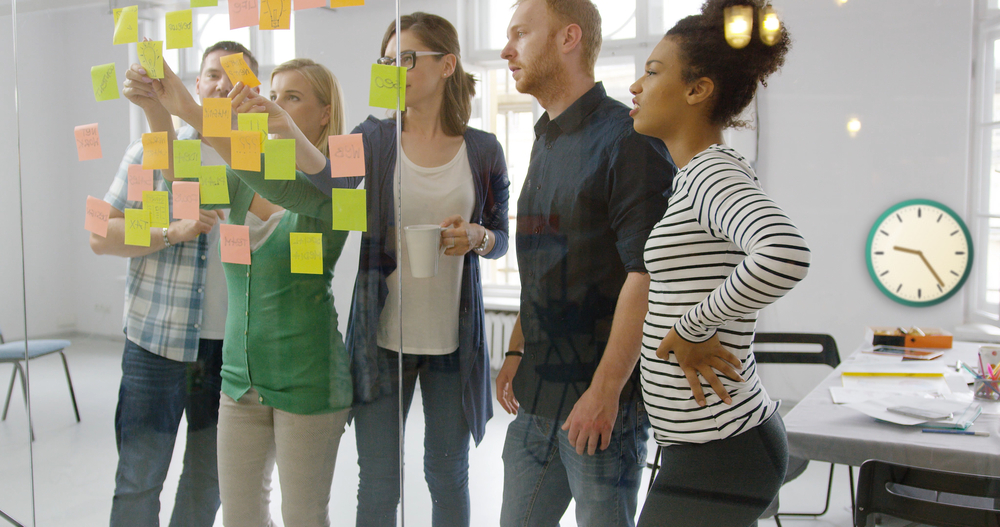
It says 9:24
